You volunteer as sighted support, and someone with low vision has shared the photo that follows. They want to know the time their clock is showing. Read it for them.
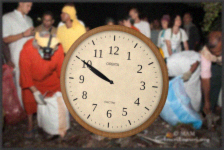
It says 9:50
